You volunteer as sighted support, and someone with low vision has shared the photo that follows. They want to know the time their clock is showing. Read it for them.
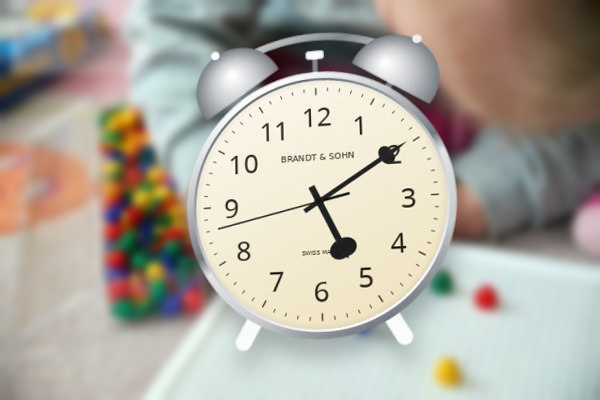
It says 5:09:43
